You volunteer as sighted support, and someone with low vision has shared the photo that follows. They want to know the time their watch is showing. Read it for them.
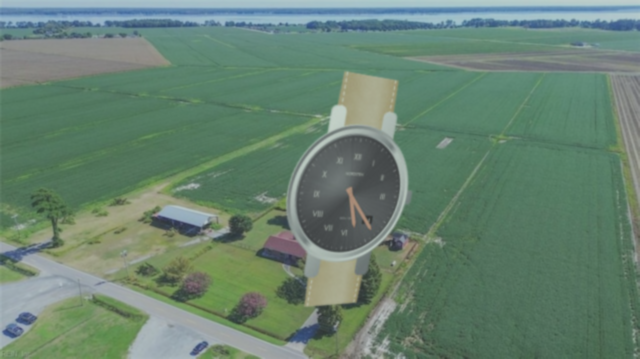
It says 5:23
